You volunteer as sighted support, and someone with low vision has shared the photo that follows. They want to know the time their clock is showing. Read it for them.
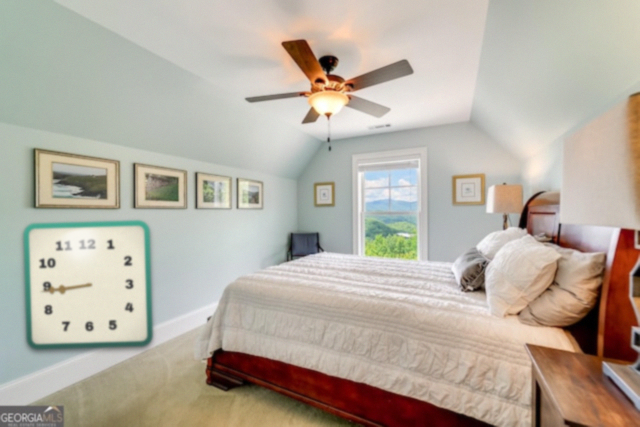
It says 8:44
